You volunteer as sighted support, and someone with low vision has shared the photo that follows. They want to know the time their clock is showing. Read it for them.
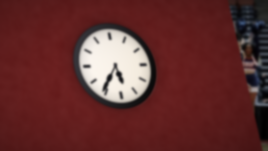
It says 5:36
